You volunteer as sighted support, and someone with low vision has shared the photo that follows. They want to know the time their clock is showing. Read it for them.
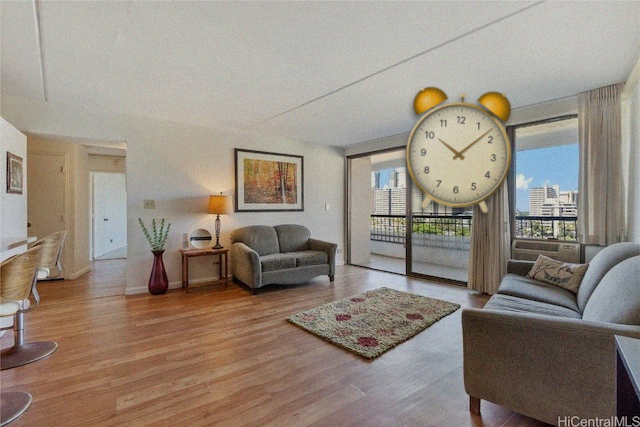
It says 10:08
